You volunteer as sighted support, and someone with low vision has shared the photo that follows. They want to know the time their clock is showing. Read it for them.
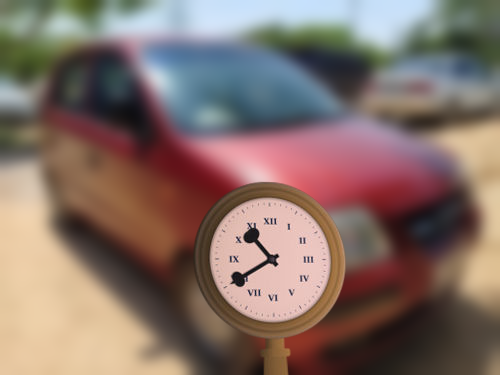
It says 10:40
